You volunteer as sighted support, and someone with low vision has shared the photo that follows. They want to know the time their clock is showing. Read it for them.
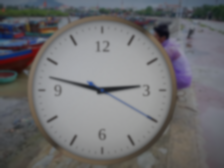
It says 2:47:20
